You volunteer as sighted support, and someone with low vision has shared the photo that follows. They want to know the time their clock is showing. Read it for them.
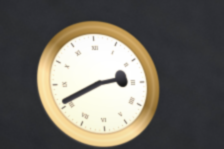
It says 2:41
